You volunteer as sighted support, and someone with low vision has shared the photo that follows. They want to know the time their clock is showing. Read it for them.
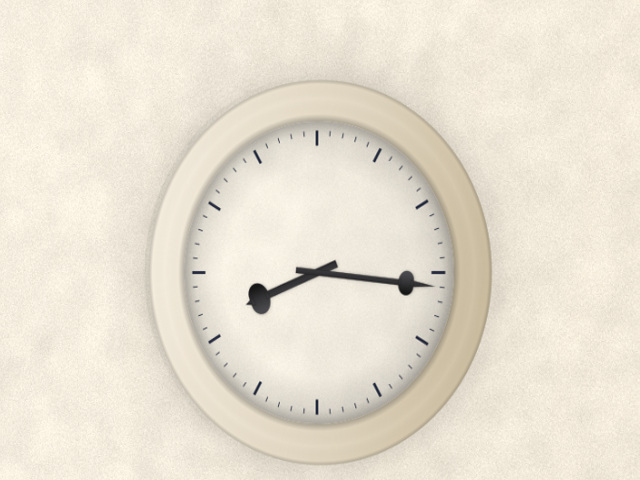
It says 8:16
